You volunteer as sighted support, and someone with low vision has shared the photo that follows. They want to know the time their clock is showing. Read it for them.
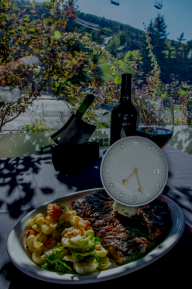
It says 7:27
